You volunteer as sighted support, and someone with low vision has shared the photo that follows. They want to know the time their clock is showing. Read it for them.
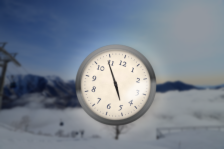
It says 4:54
